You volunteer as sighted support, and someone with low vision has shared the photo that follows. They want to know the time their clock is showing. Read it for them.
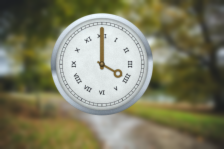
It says 4:00
